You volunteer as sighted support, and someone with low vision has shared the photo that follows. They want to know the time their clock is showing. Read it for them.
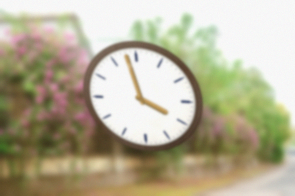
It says 3:58
